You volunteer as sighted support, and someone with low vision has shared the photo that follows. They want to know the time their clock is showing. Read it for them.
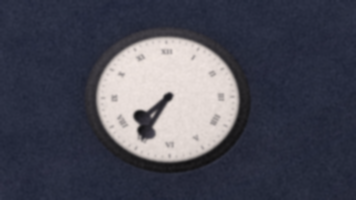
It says 7:35
